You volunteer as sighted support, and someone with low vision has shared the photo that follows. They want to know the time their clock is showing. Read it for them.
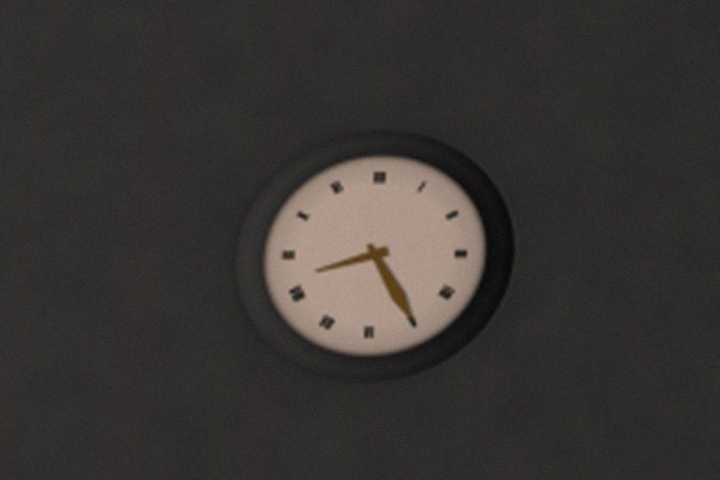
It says 8:25
